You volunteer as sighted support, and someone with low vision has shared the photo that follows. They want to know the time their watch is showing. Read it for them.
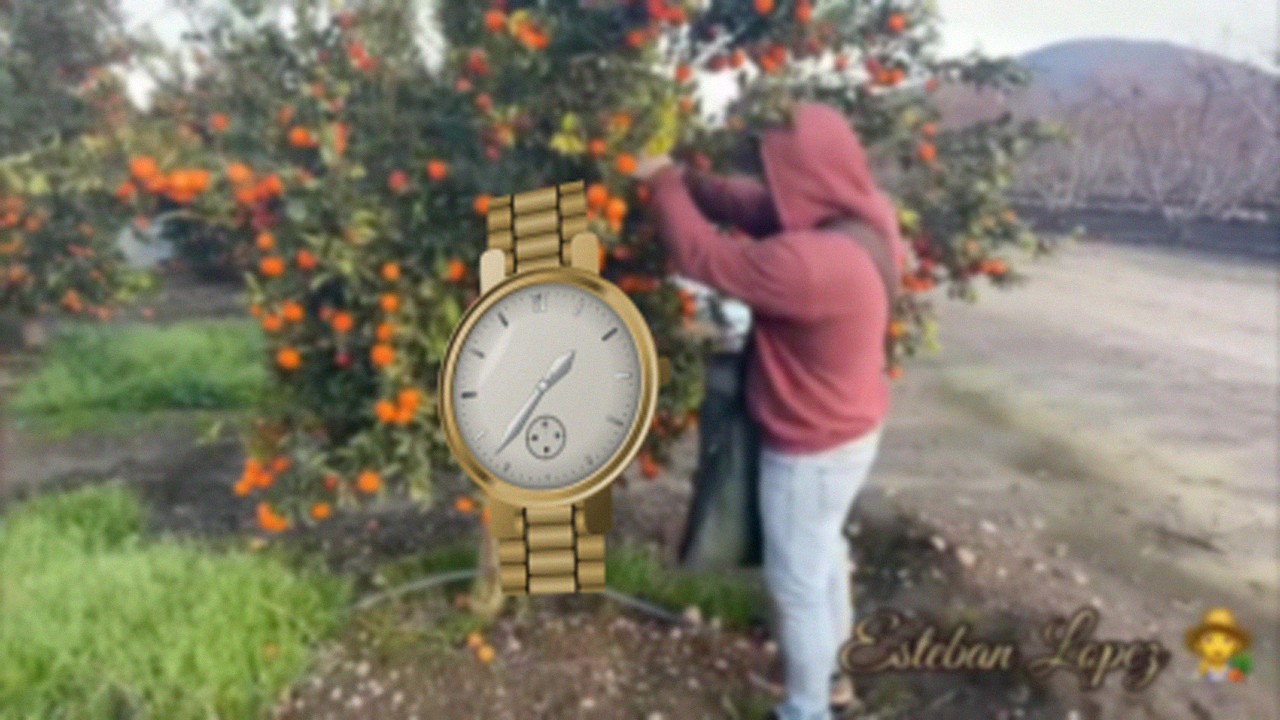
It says 1:37
